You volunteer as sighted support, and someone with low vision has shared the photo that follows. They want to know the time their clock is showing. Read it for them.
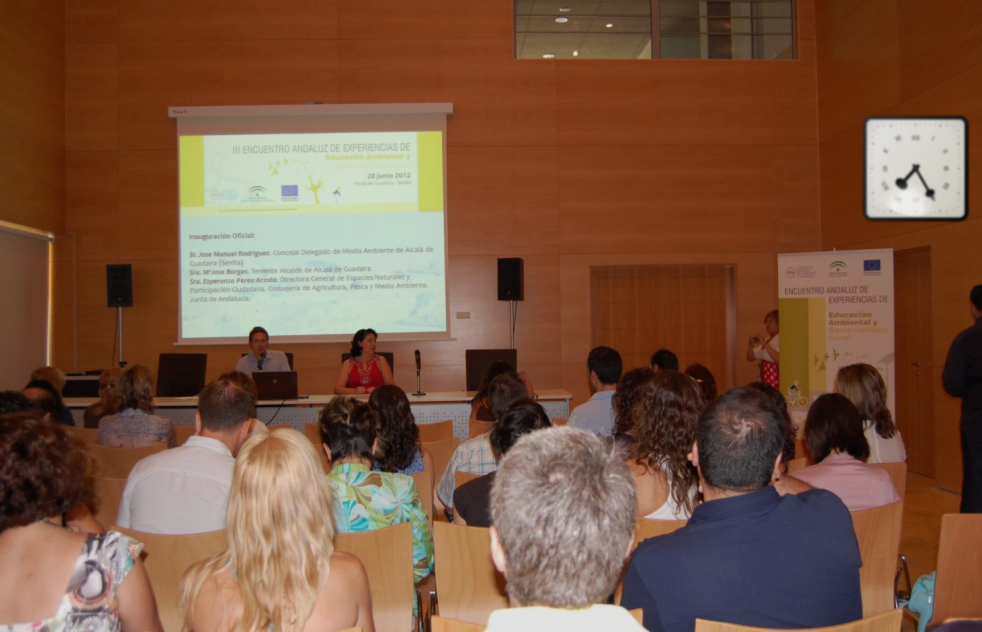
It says 7:25
